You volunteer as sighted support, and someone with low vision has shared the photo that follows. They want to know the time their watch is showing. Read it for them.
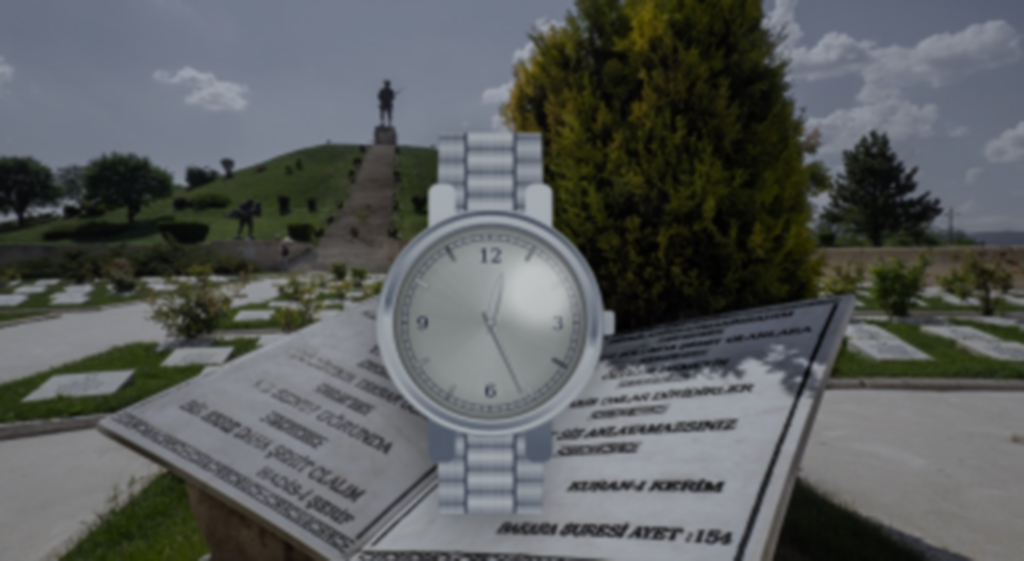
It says 12:26
